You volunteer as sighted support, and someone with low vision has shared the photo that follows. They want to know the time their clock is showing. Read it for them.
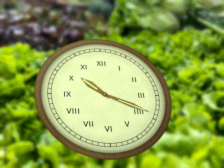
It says 10:19
